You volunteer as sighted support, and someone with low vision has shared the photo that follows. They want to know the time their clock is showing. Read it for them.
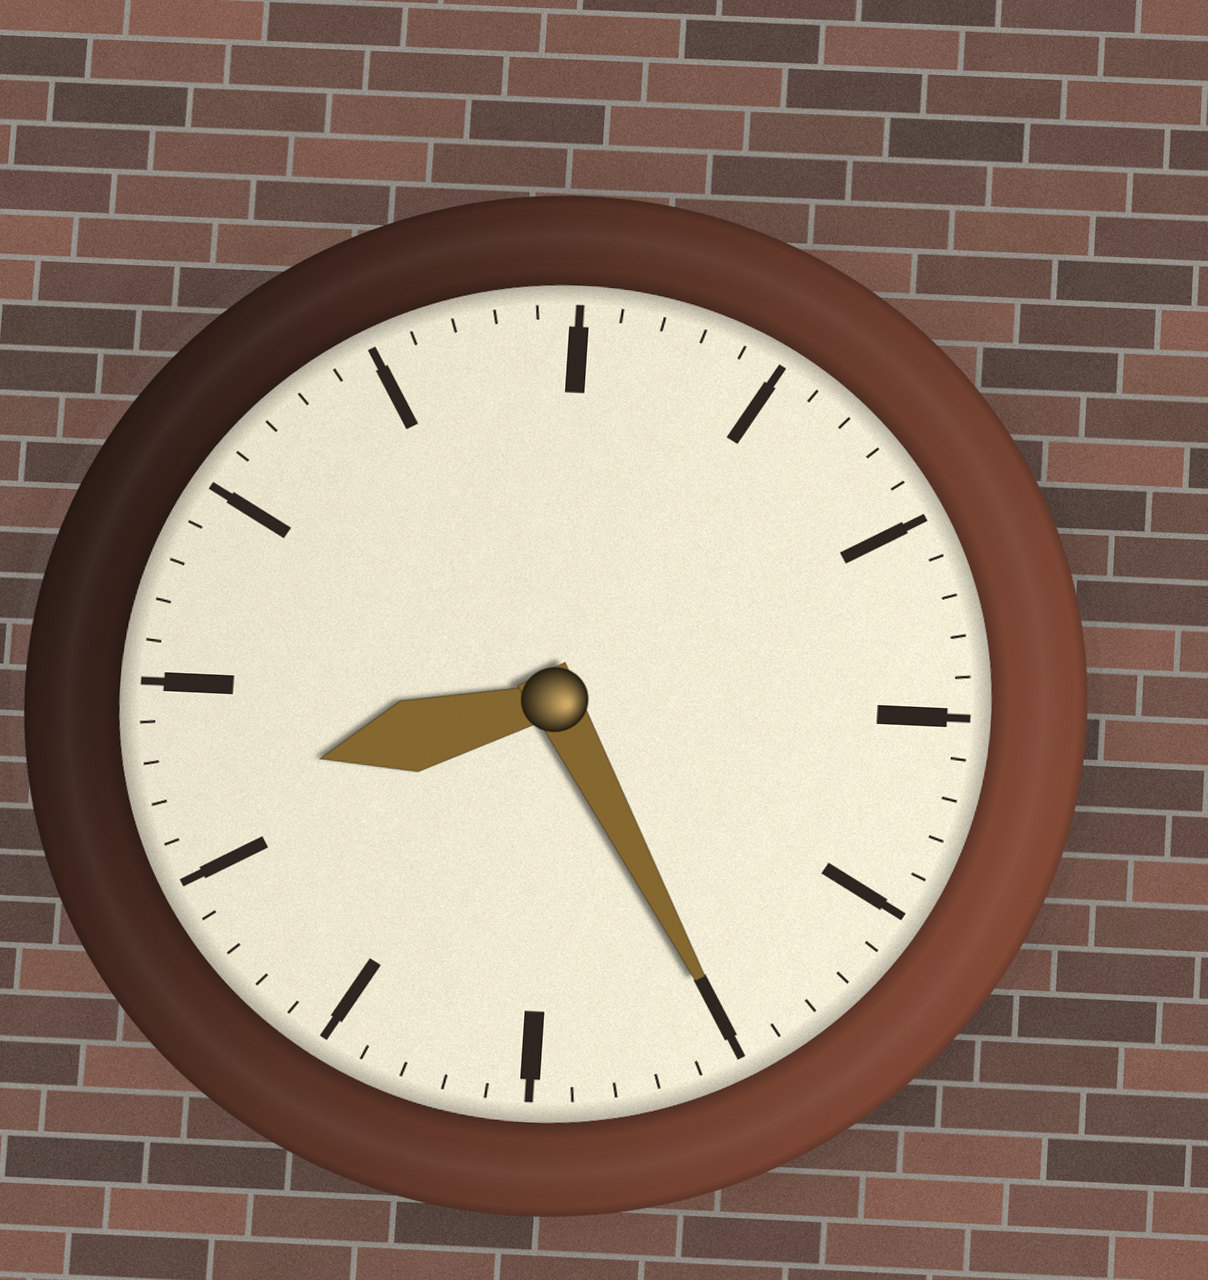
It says 8:25
